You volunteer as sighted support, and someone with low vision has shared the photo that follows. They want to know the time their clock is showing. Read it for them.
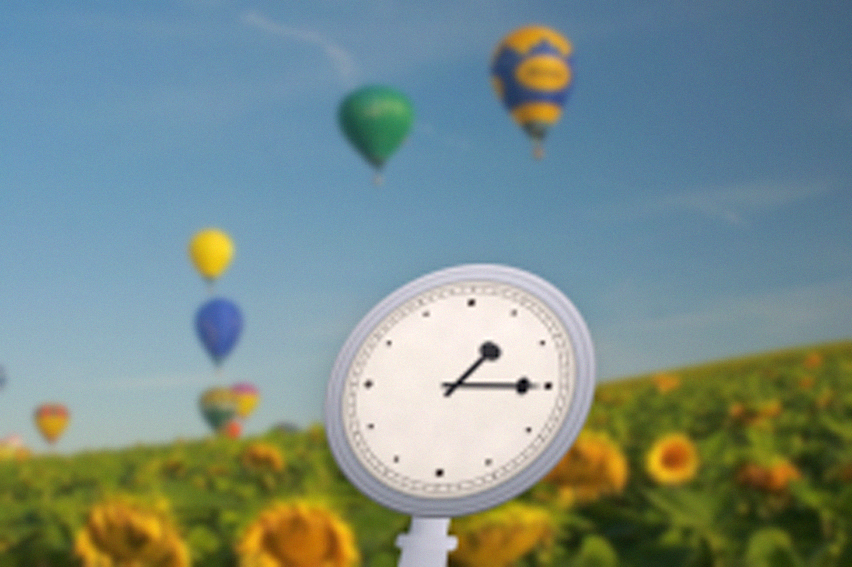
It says 1:15
